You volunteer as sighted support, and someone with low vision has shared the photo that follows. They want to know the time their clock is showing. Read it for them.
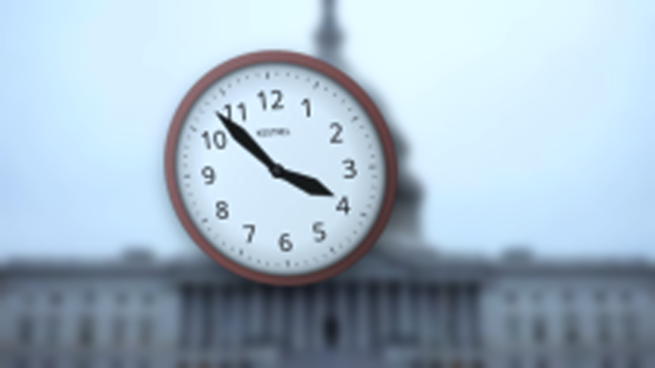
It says 3:53
